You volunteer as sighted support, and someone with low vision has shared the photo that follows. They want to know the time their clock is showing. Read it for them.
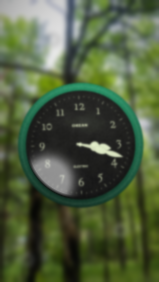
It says 3:18
